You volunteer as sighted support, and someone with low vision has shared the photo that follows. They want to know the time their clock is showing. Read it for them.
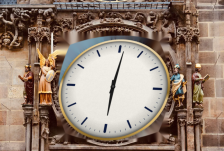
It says 6:01
